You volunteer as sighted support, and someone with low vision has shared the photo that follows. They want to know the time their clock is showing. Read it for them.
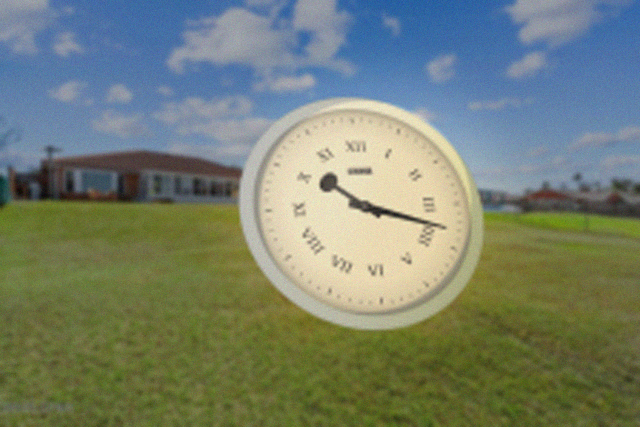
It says 10:18
